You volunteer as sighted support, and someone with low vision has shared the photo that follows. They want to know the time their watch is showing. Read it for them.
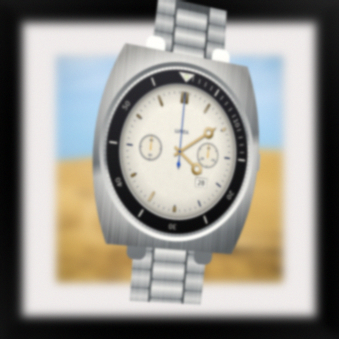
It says 4:09
